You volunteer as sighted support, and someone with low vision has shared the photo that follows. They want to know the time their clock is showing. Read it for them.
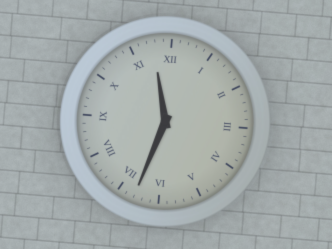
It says 11:33
